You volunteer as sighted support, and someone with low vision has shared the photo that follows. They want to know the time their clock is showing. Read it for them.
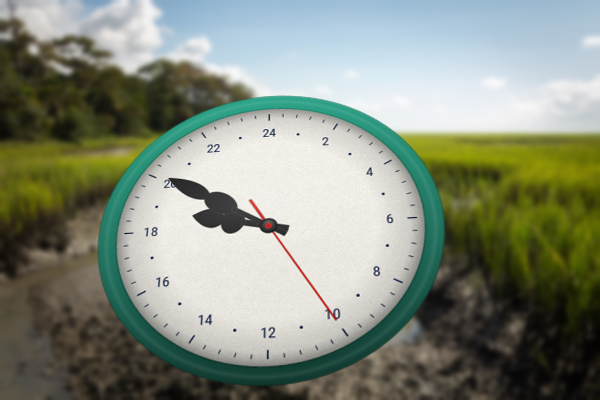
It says 18:50:25
